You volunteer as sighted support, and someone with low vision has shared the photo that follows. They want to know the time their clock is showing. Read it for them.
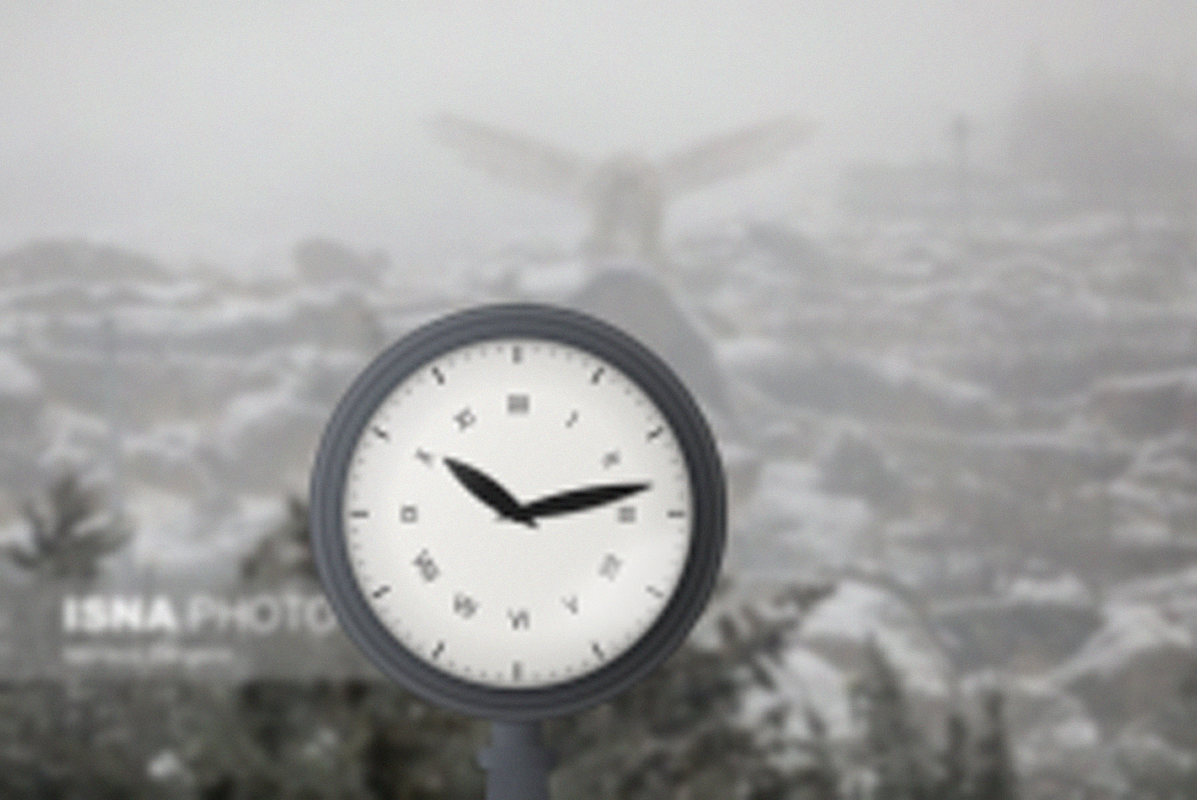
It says 10:13
